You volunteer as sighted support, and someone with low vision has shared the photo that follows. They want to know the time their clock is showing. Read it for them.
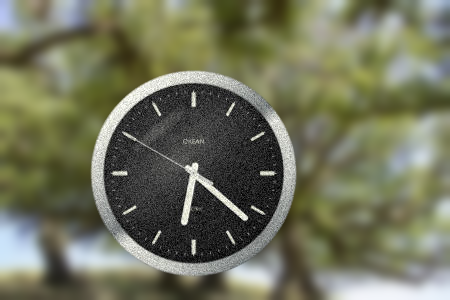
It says 6:21:50
